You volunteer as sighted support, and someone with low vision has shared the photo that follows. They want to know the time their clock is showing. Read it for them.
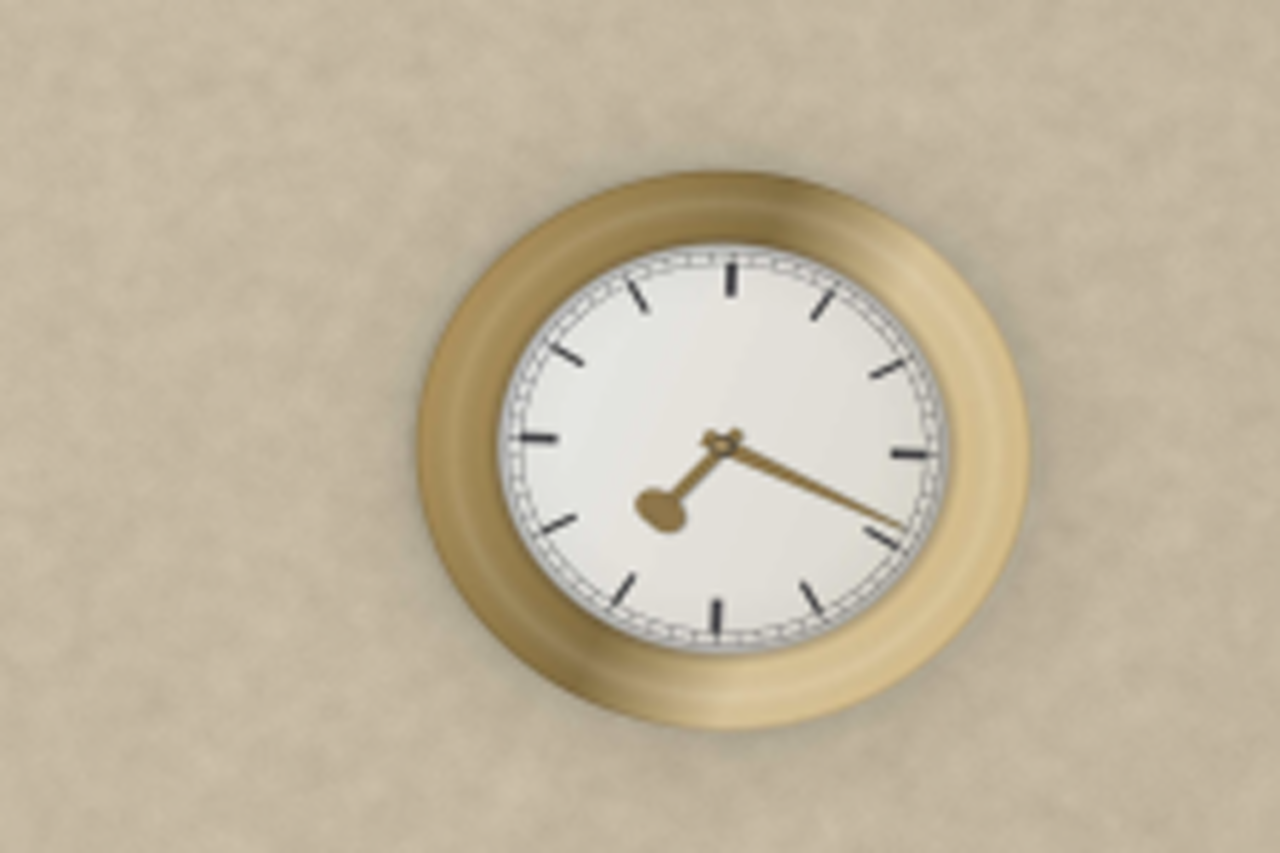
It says 7:19
